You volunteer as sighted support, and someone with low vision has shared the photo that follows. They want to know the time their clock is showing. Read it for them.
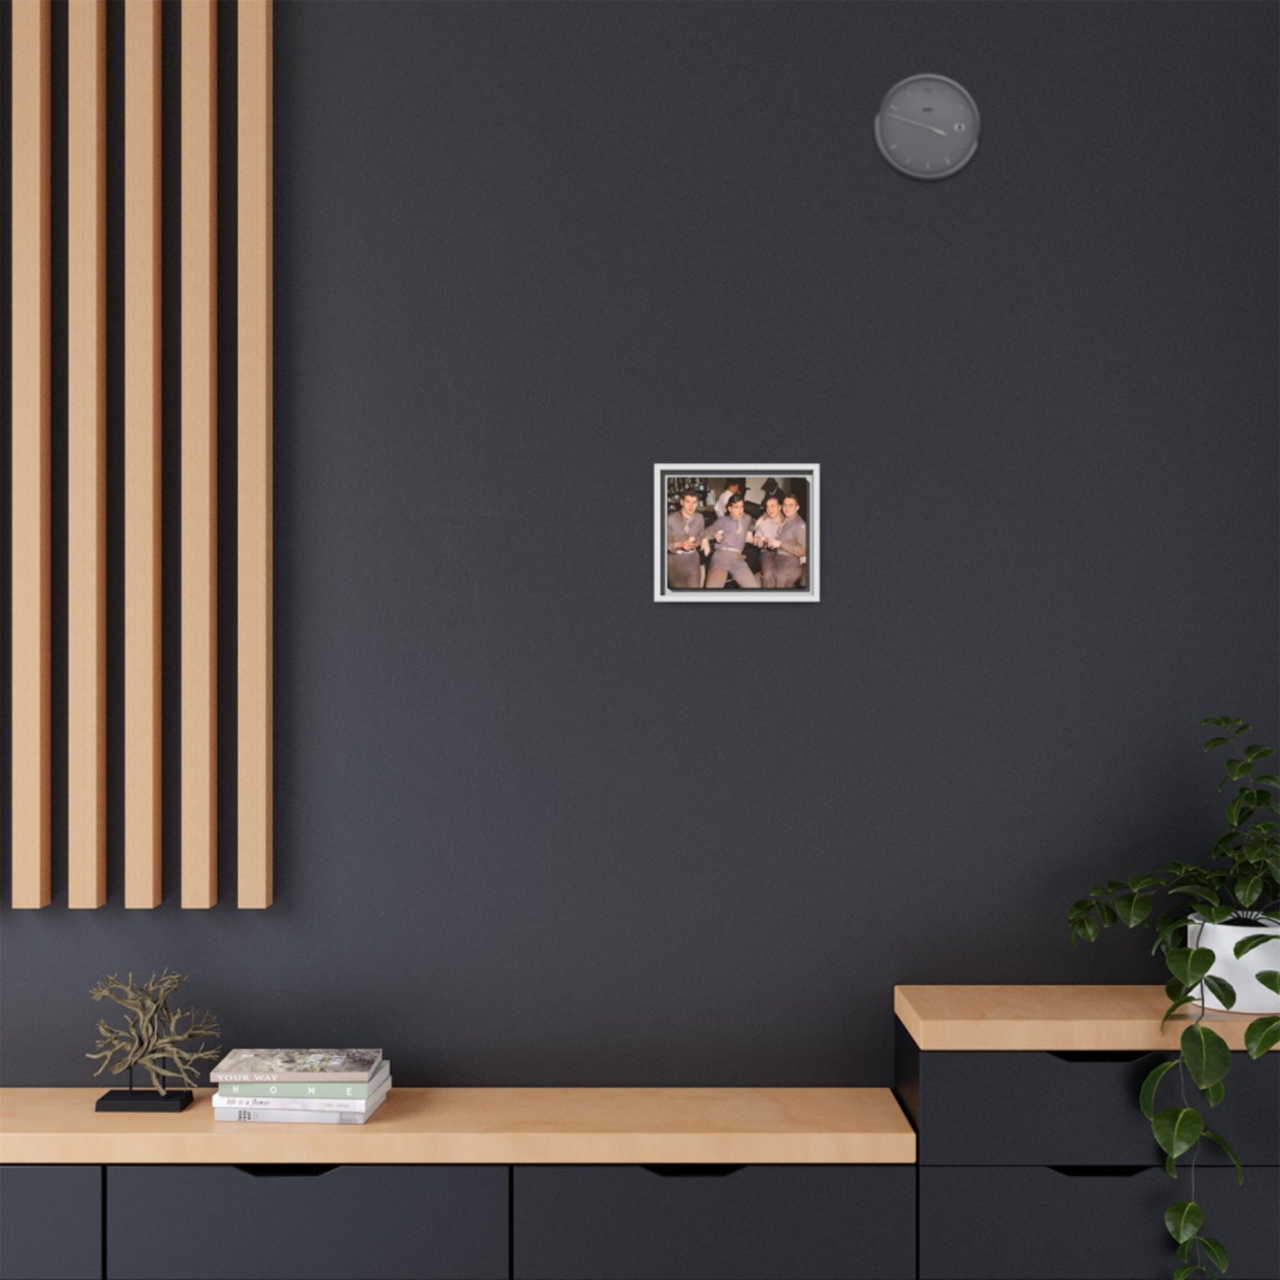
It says 3:48
